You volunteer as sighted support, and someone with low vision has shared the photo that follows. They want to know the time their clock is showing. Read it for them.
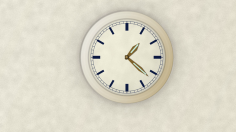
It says 1:22
